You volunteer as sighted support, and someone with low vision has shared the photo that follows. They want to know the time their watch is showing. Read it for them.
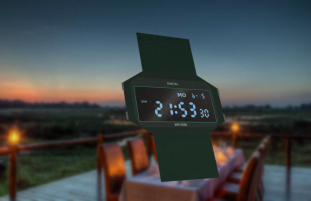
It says 21:53:30
